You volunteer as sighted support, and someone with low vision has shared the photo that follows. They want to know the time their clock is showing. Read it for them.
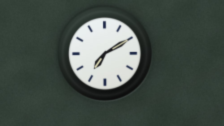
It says 7:10
